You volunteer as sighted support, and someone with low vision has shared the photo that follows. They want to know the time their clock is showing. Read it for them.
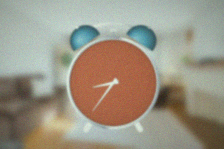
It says 8:36
